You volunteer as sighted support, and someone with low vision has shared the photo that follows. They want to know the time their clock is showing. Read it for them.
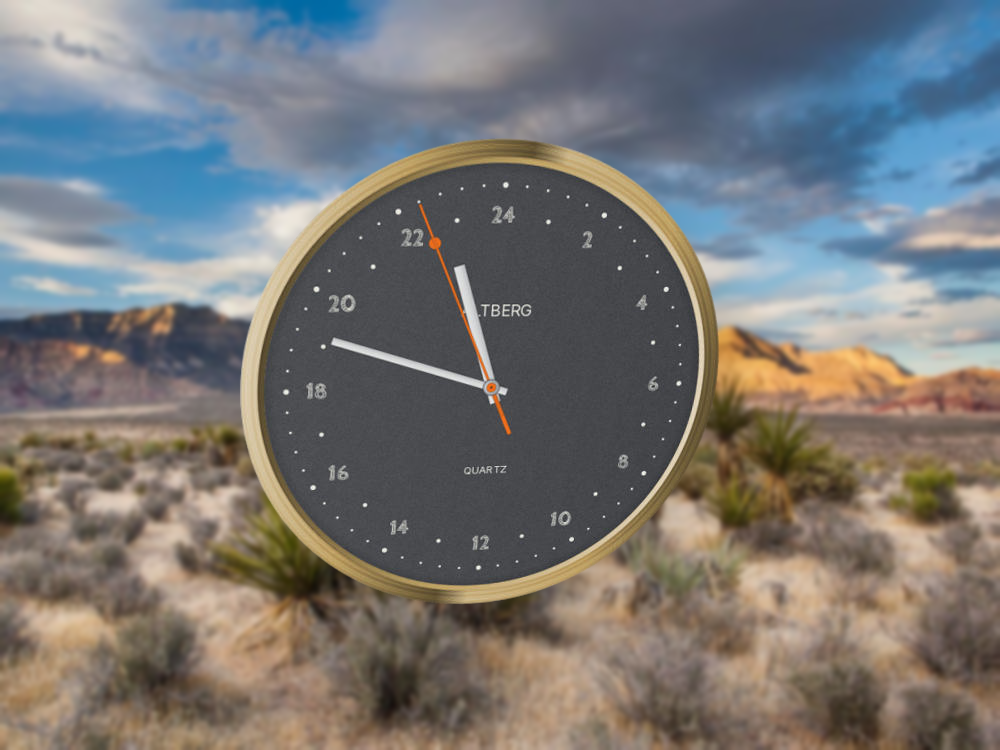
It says 22:47:56
